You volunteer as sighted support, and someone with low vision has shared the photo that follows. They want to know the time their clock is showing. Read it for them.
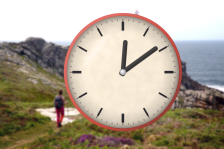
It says 12:09
